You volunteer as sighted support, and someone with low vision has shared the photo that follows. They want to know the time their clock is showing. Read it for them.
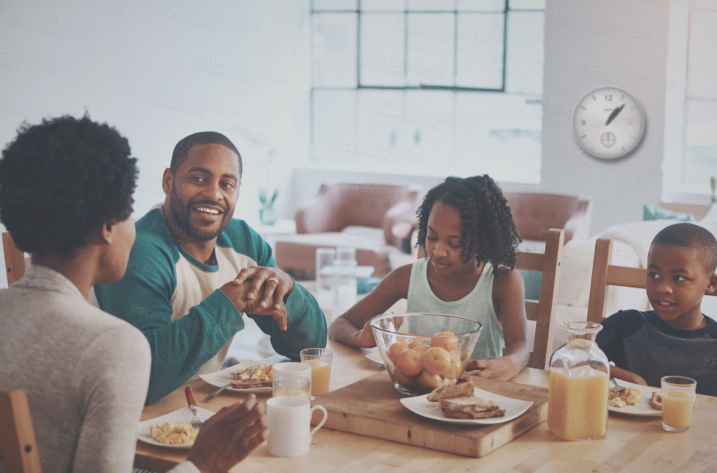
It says 1:07
